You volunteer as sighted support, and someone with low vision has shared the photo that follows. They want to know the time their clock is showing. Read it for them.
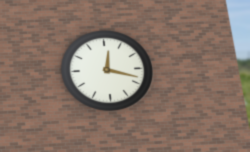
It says 12:18
